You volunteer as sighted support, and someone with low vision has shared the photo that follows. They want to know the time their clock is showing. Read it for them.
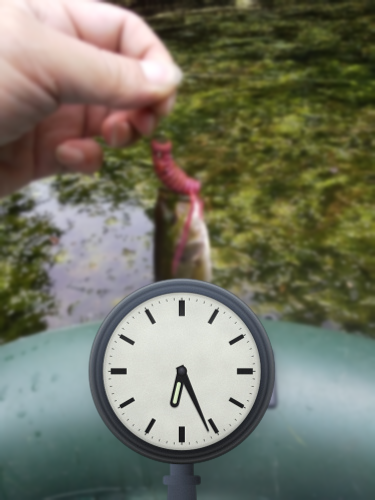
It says 6:26
